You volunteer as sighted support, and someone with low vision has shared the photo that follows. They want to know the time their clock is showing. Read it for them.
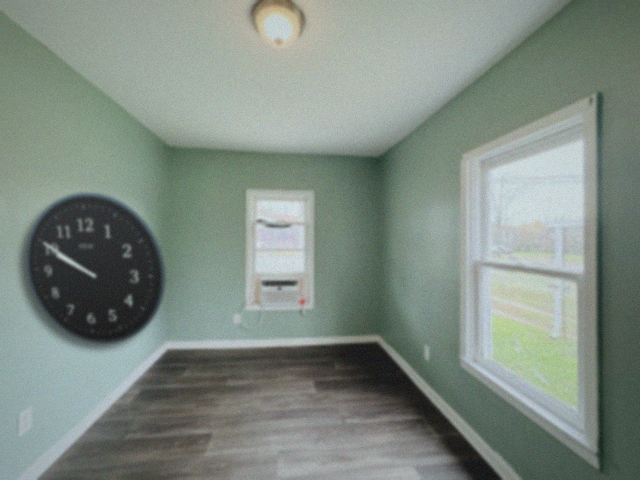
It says 9:50
